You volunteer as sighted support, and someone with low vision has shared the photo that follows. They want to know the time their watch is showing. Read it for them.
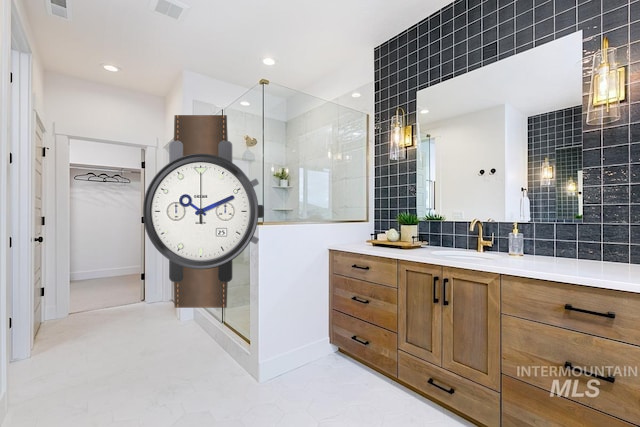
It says 10:11
